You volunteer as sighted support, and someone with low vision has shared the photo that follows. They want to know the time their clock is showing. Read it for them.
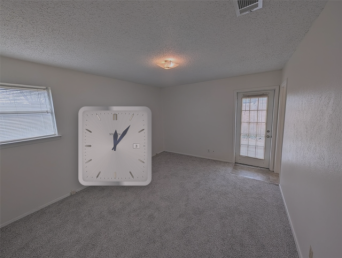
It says 12:06
